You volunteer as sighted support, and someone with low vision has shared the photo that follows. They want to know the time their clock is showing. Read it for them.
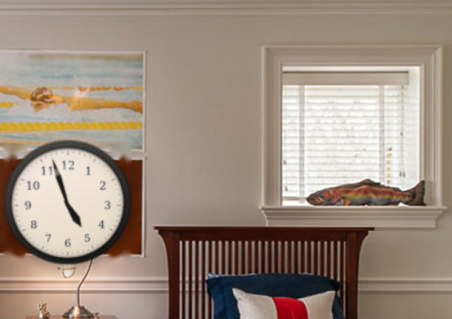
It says 4:57
